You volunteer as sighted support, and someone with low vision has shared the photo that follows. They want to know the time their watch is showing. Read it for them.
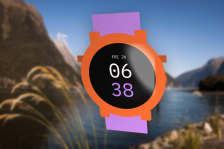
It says 6:38
